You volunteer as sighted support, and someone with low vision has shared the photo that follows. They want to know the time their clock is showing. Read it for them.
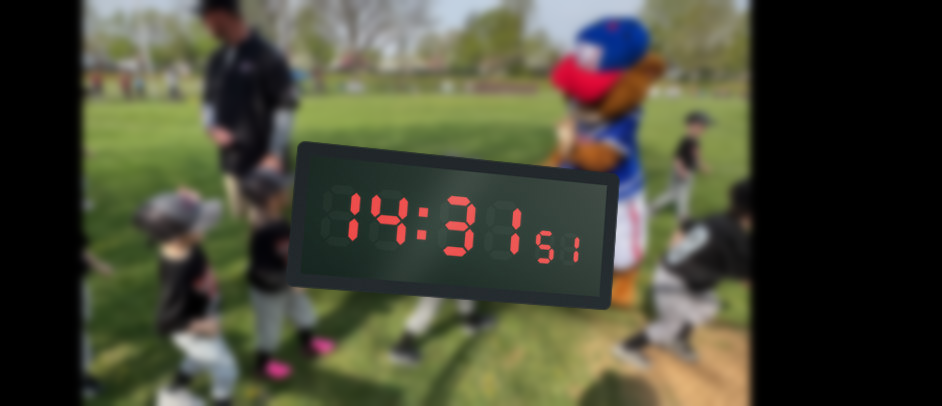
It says 14:31:51
